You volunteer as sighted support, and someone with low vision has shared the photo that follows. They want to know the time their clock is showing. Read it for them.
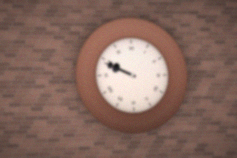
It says 9:49
